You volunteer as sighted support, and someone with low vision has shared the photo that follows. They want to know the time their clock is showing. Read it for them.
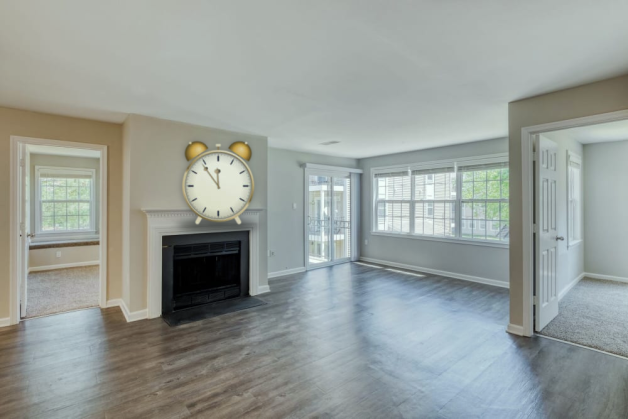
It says 11:54
